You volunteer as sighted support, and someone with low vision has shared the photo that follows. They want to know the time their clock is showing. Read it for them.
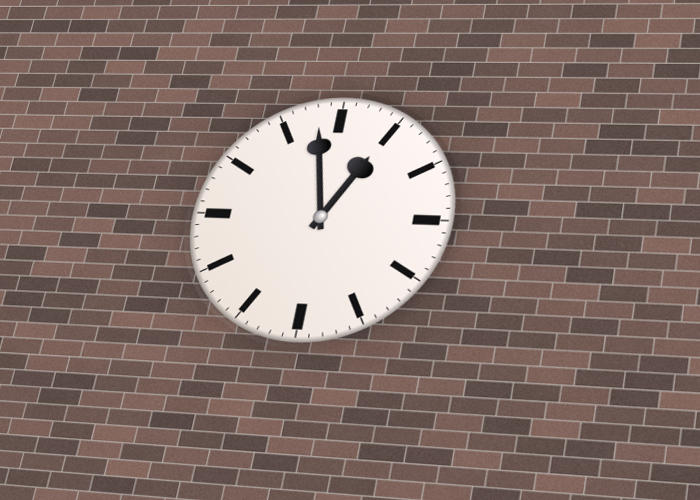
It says 12:58
